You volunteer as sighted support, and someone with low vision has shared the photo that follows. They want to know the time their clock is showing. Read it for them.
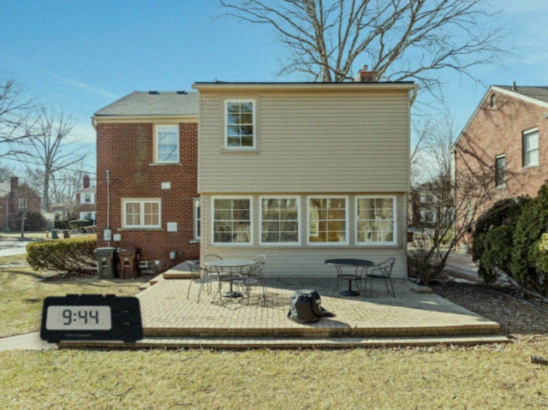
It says 9:44
